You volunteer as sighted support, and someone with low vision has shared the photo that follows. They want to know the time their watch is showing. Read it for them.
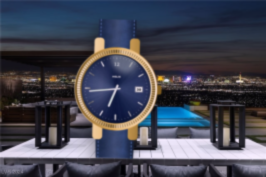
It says 6:44
